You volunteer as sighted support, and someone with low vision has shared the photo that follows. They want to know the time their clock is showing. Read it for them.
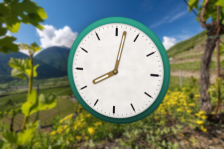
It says 8:02
